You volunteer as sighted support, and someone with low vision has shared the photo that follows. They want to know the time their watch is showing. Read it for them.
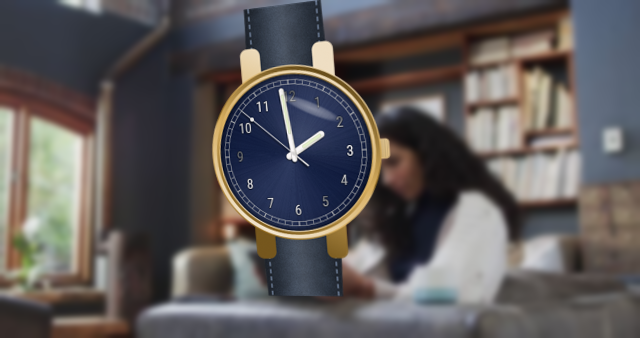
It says 1:58:52
